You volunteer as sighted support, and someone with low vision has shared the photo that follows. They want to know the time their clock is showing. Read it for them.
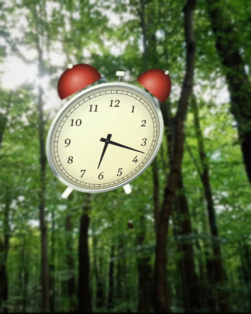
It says 6:18
